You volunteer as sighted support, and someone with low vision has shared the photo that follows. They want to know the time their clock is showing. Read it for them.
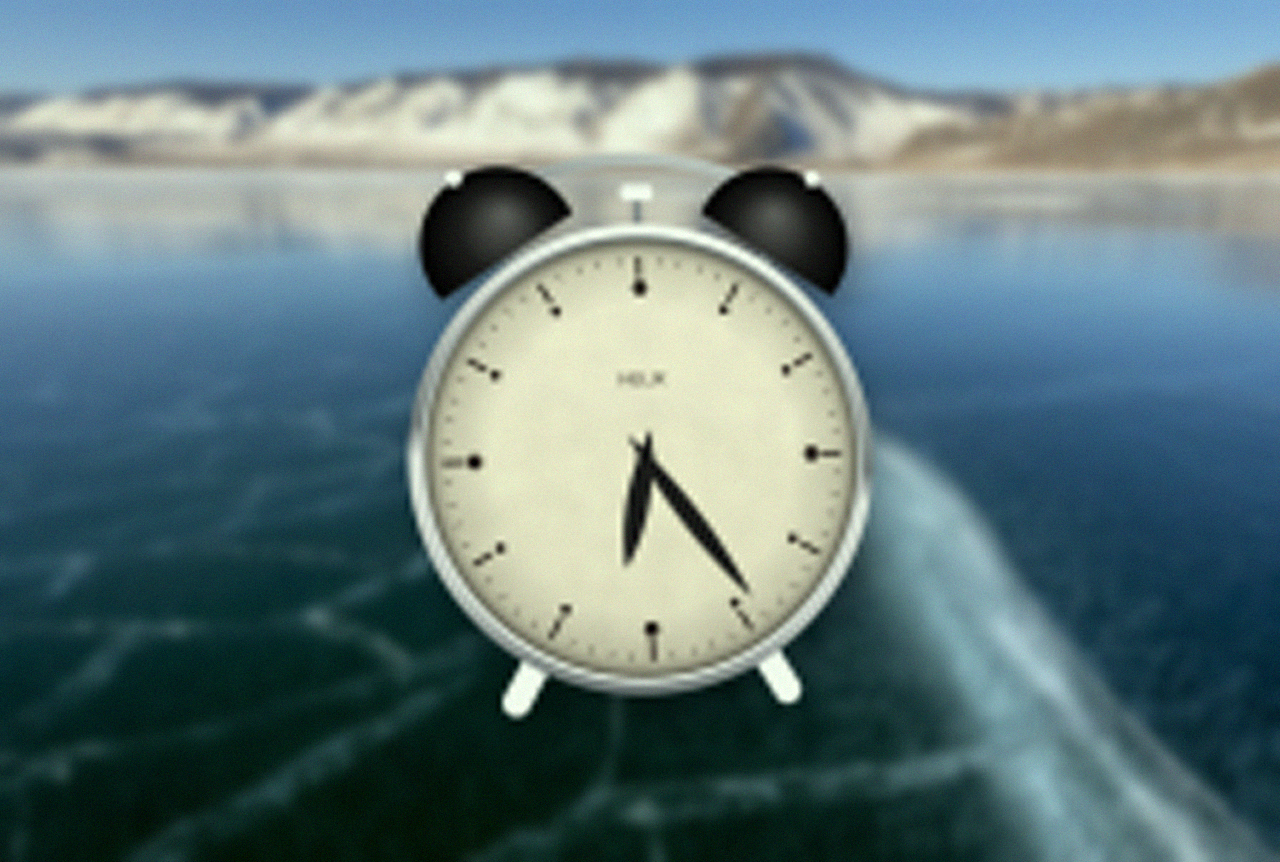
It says 6:24
